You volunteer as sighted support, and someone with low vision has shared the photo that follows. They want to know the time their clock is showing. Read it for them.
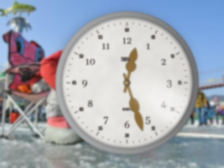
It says 12:27
